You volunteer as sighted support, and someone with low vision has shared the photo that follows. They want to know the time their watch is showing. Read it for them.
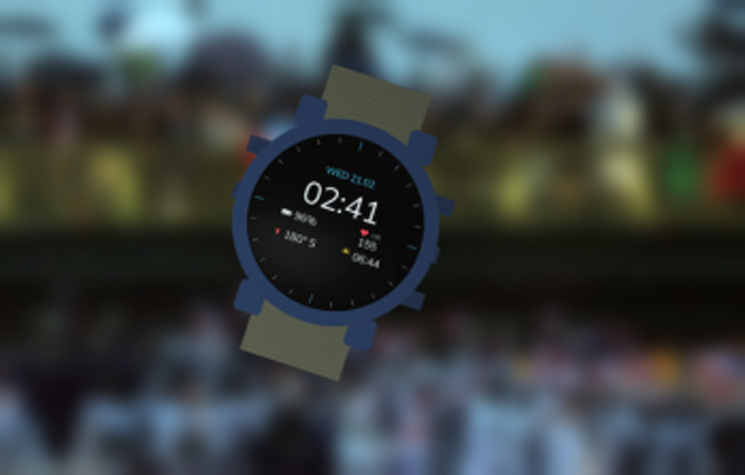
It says 2:41
